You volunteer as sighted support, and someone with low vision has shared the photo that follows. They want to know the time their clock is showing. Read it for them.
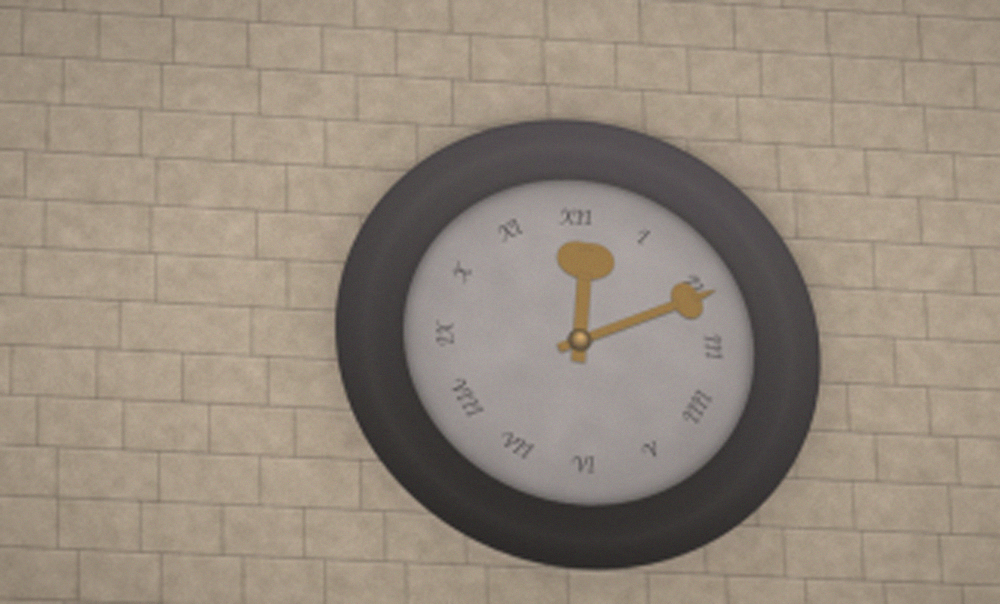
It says 12:11
